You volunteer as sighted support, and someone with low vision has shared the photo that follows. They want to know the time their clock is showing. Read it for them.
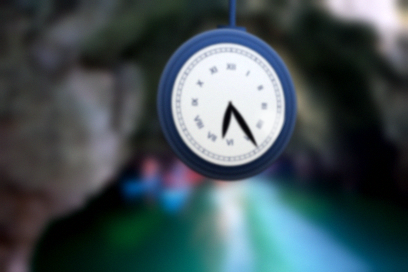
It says 6:24
